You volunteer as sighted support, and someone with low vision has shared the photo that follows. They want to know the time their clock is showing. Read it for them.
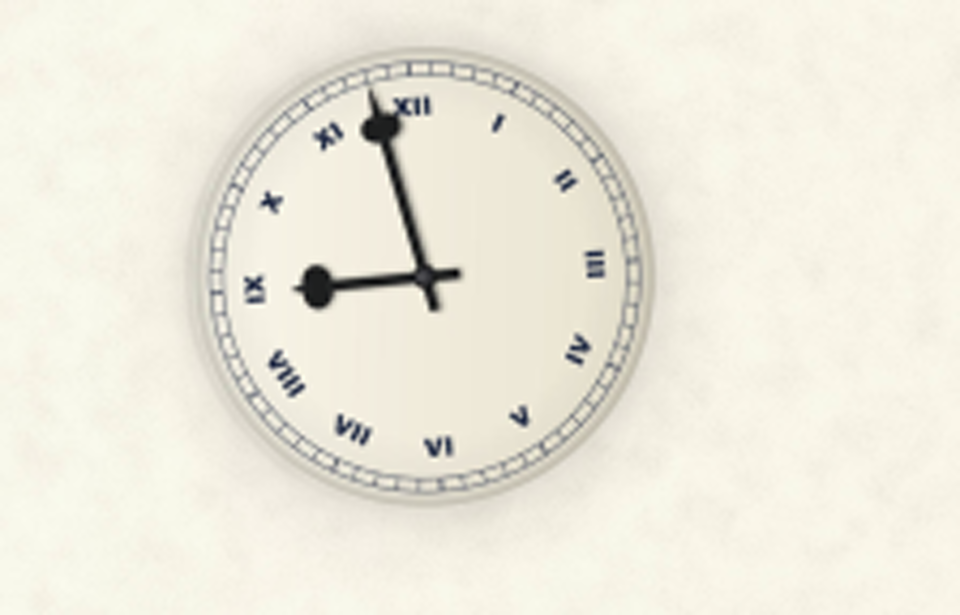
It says 8:58
